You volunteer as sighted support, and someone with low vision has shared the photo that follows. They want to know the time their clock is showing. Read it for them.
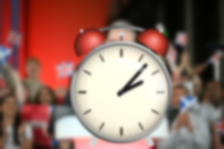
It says 2:07
